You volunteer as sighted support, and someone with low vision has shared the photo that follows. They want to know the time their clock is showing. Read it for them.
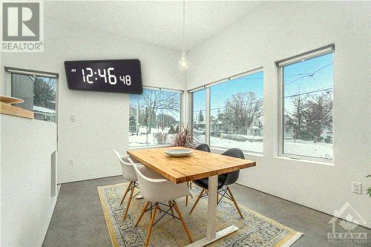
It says 12:46:48
